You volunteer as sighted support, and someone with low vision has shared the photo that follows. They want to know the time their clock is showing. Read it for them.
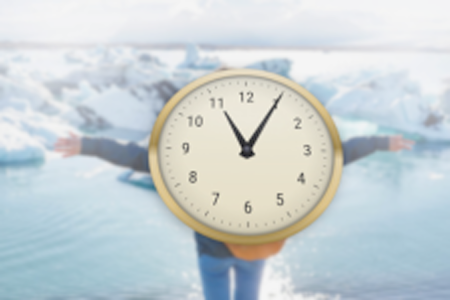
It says 11:05
